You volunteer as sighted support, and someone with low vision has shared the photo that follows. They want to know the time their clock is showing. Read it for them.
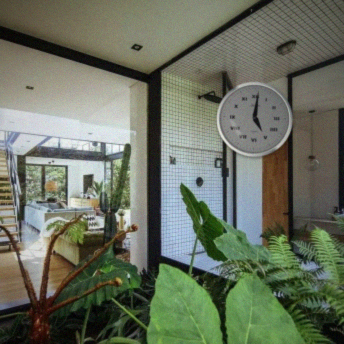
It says 5:01
